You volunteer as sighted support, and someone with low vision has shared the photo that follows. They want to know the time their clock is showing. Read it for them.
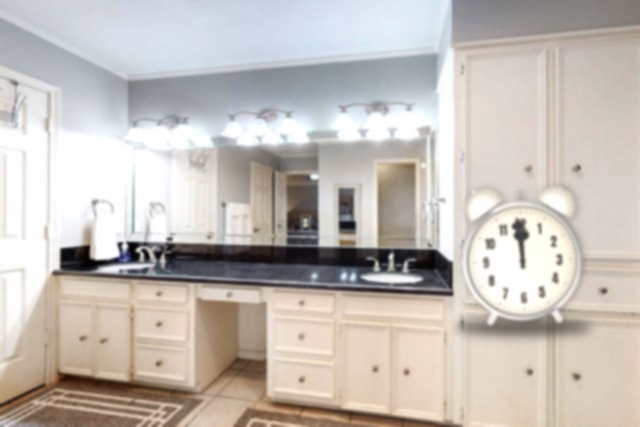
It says 11:59
